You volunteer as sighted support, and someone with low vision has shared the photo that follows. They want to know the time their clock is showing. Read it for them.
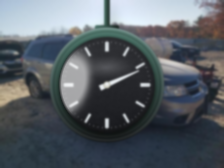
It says 2:11
